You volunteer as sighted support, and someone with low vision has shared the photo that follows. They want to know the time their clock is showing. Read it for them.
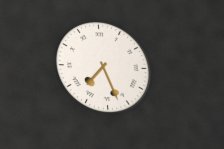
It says 7:27
